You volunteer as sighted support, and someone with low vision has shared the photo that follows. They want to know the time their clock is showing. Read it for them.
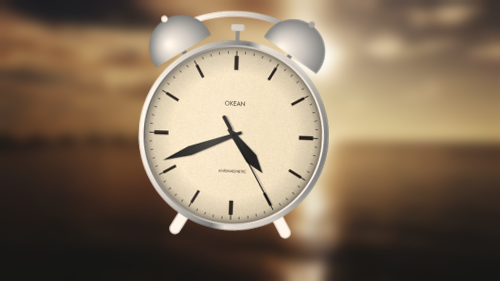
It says 4:41:25
